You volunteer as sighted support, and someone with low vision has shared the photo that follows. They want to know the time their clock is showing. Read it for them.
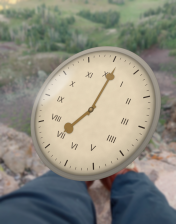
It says 7:01
